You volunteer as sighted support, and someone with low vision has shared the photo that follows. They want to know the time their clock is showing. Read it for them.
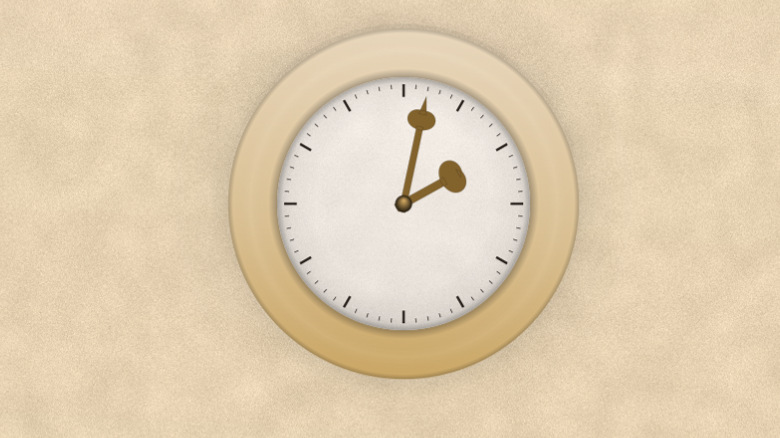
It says 2:02
